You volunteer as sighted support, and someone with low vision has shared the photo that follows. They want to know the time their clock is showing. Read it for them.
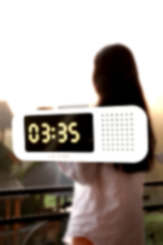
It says 3:35
